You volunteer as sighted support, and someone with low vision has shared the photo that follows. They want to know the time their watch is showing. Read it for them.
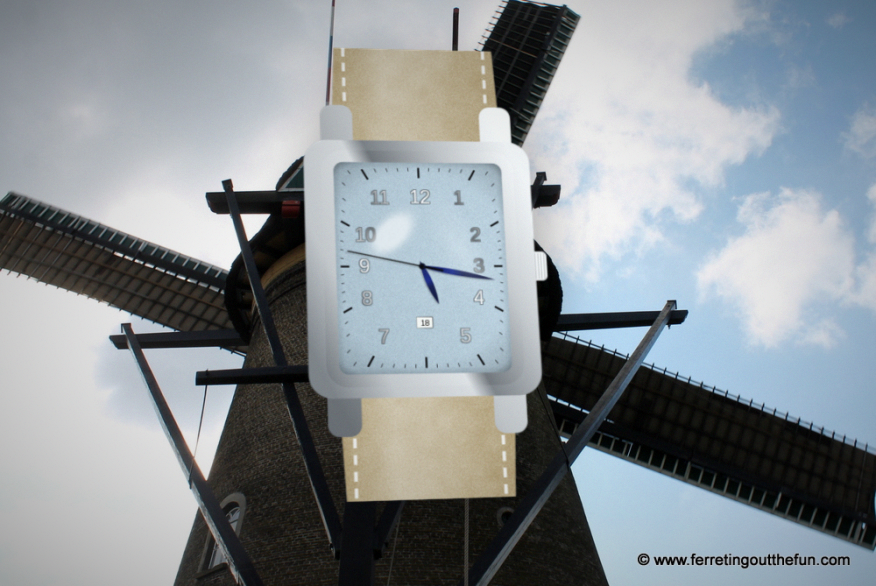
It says 5:16:47
